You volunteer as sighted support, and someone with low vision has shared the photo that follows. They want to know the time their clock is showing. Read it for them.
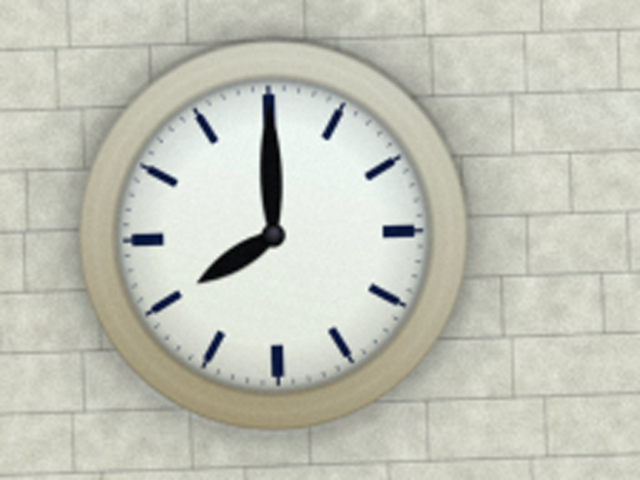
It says 8:00
